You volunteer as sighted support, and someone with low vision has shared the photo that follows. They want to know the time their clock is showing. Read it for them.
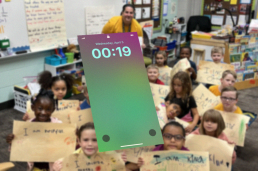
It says 0:19
